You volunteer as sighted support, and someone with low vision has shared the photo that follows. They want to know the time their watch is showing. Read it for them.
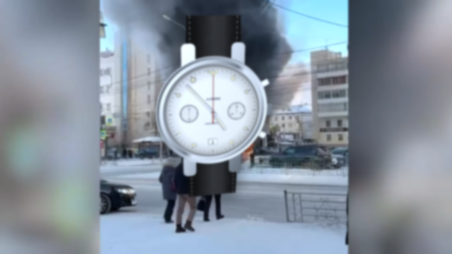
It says 4:53
